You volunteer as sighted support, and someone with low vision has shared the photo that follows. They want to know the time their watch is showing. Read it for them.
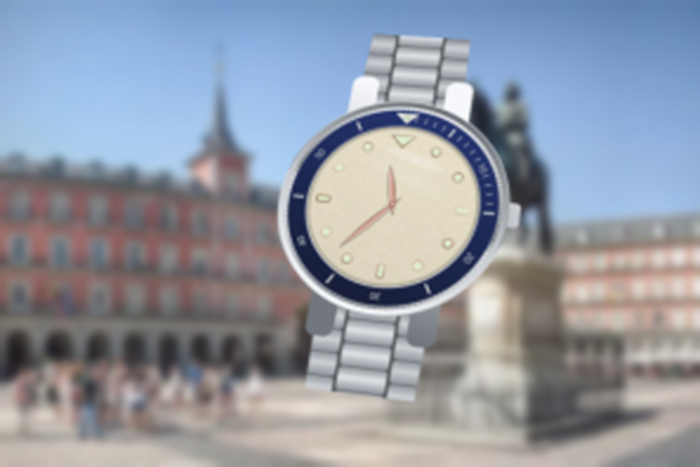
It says 11:37
